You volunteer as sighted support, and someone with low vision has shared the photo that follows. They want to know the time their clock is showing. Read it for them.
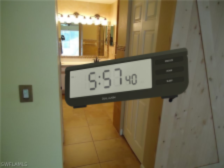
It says 5:57:40
